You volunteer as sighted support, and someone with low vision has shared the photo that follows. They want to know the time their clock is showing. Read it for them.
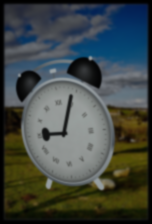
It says 9:04
